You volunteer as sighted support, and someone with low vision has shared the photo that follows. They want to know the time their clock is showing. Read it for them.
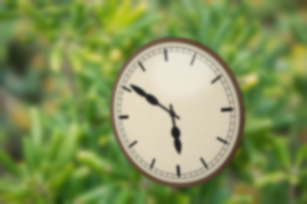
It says 5:51
